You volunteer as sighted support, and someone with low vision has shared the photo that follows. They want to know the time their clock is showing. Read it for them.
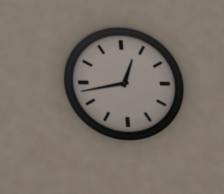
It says 12:43
